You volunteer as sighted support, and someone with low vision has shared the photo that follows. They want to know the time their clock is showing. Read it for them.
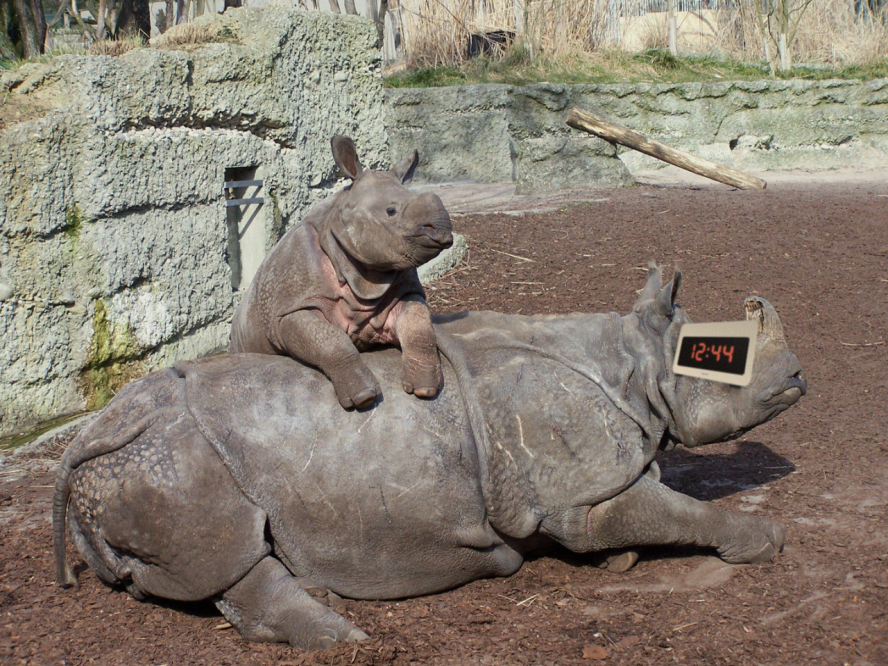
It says 12:44
